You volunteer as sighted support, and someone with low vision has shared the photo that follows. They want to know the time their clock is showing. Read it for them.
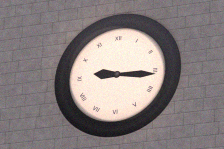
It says 9:16
